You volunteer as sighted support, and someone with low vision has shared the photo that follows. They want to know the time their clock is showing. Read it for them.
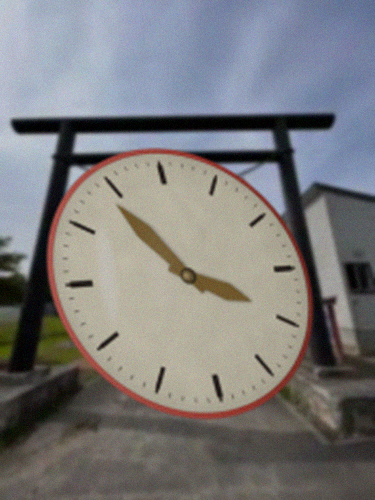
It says 3:54
